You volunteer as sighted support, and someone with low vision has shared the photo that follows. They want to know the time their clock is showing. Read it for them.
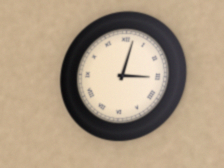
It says 3:02
